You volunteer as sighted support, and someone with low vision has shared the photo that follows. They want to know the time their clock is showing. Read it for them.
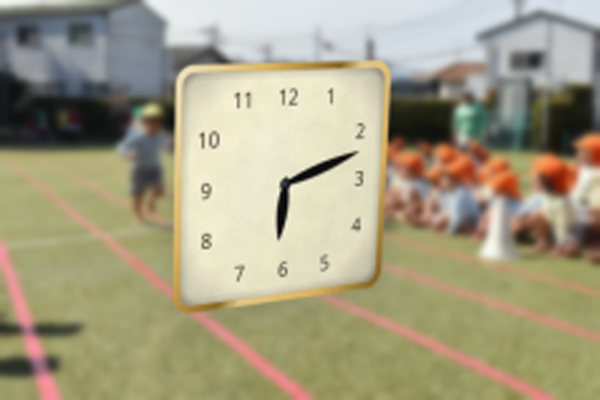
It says 6:12
